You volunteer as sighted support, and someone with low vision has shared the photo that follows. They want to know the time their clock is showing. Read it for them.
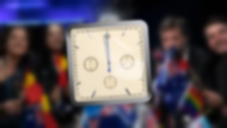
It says 11:59
